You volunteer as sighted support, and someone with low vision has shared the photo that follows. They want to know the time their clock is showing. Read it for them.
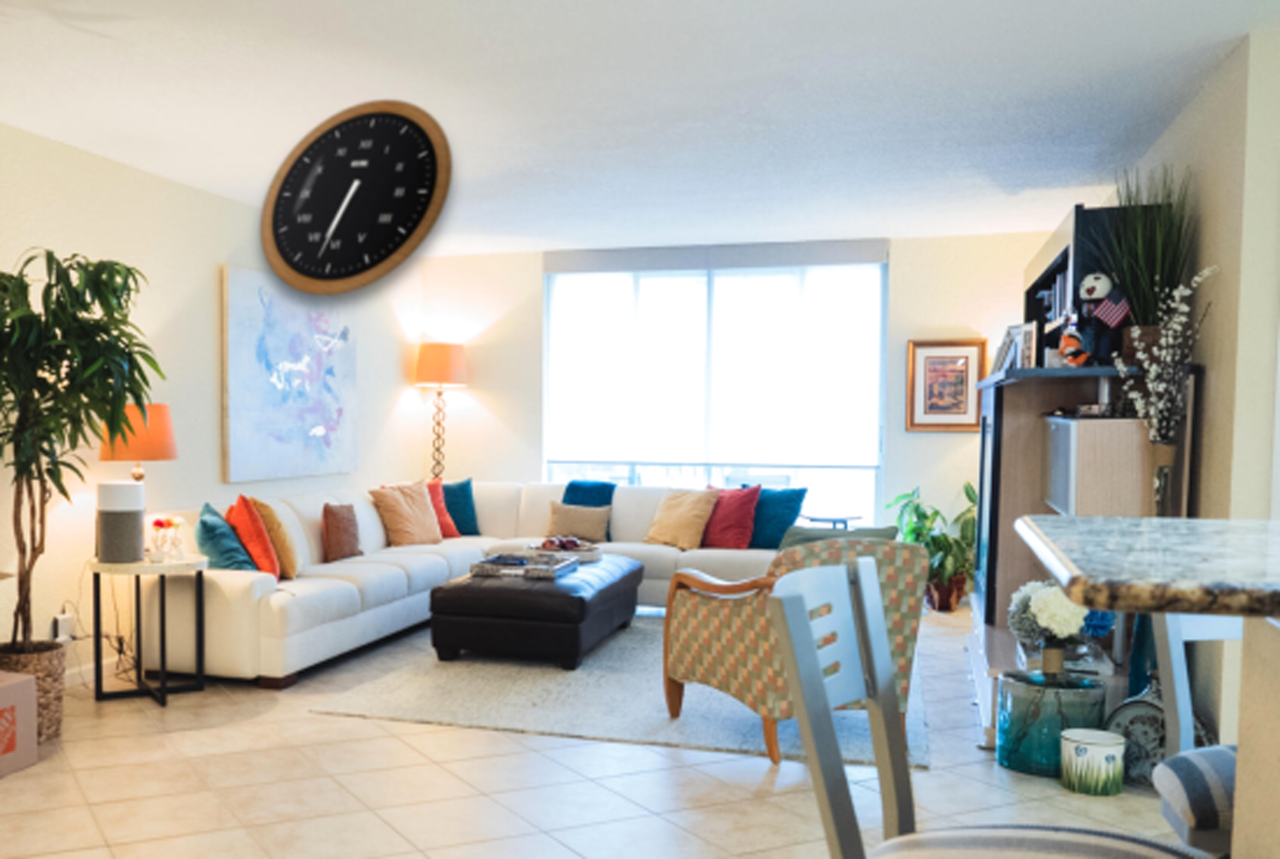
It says 6:32
